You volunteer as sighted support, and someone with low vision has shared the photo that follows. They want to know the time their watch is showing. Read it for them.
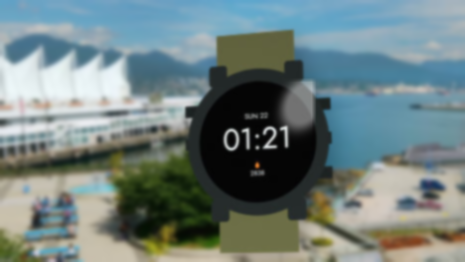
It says 1:21
